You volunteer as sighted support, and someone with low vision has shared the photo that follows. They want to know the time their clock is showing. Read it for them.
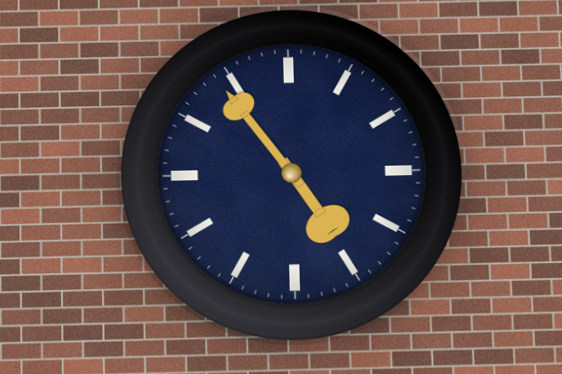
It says 4:54
